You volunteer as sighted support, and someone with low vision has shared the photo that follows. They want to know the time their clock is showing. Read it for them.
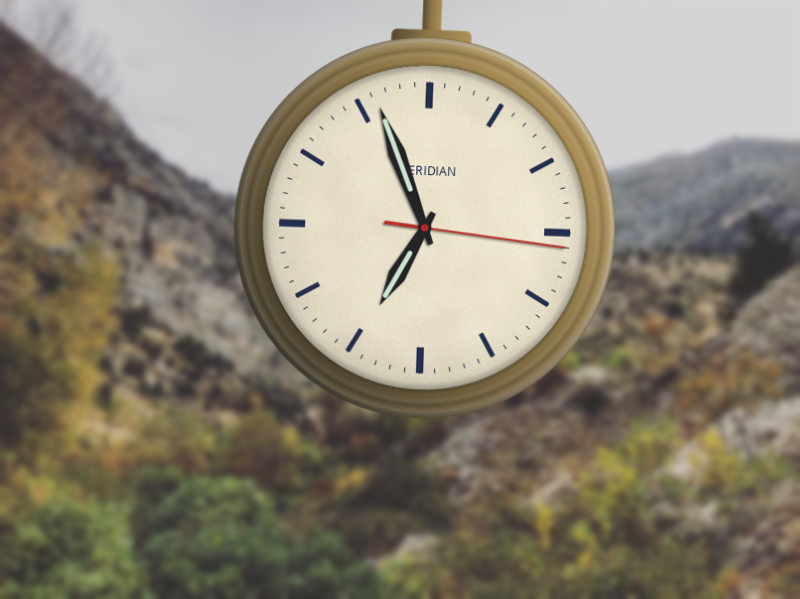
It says 6:56:16
